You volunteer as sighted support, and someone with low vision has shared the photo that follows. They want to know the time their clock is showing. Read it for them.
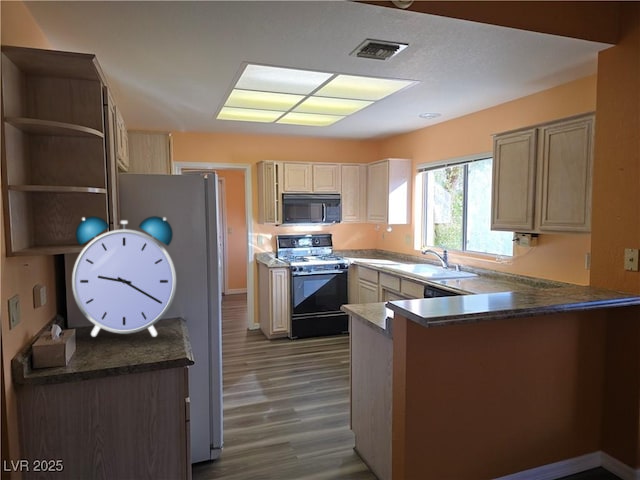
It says 9:20
